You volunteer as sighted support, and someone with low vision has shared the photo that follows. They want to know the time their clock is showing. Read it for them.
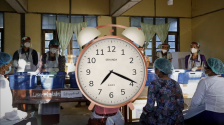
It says 7:19
